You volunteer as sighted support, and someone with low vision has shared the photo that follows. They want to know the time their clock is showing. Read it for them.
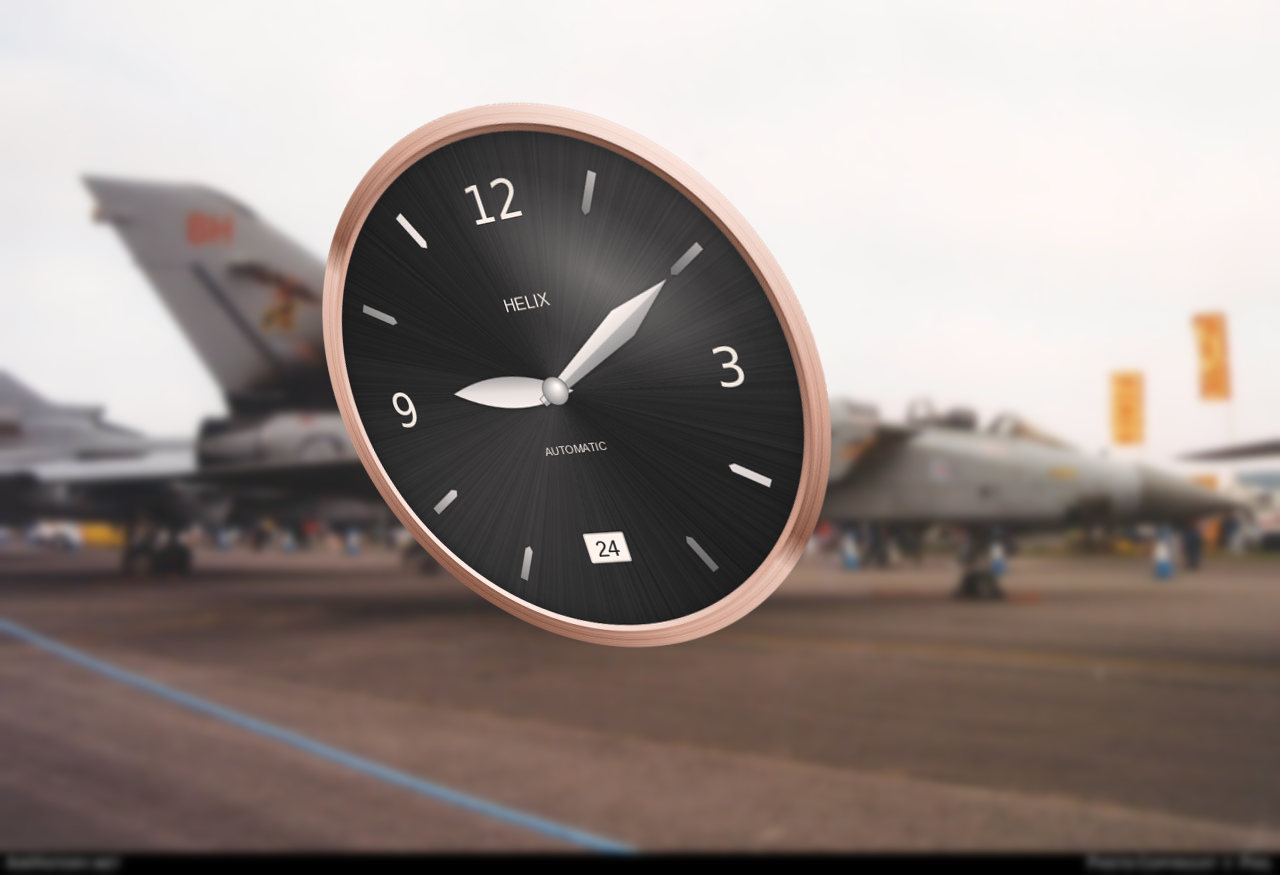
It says 9:10
